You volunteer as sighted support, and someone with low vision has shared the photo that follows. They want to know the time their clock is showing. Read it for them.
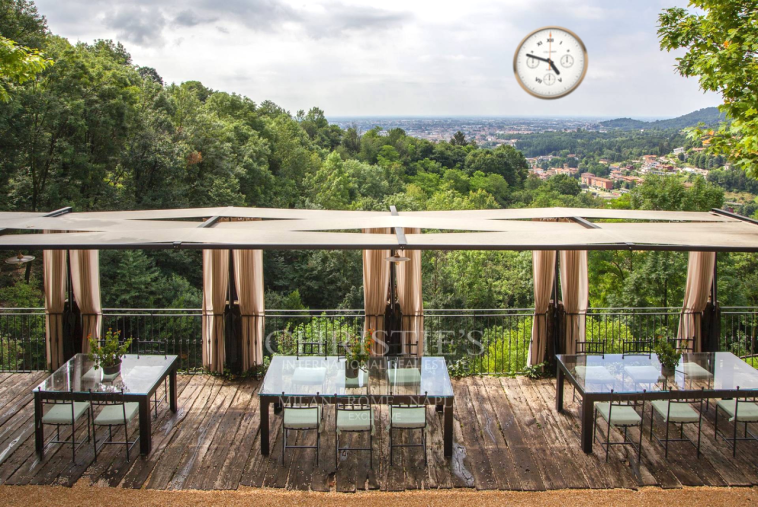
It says 4:48
